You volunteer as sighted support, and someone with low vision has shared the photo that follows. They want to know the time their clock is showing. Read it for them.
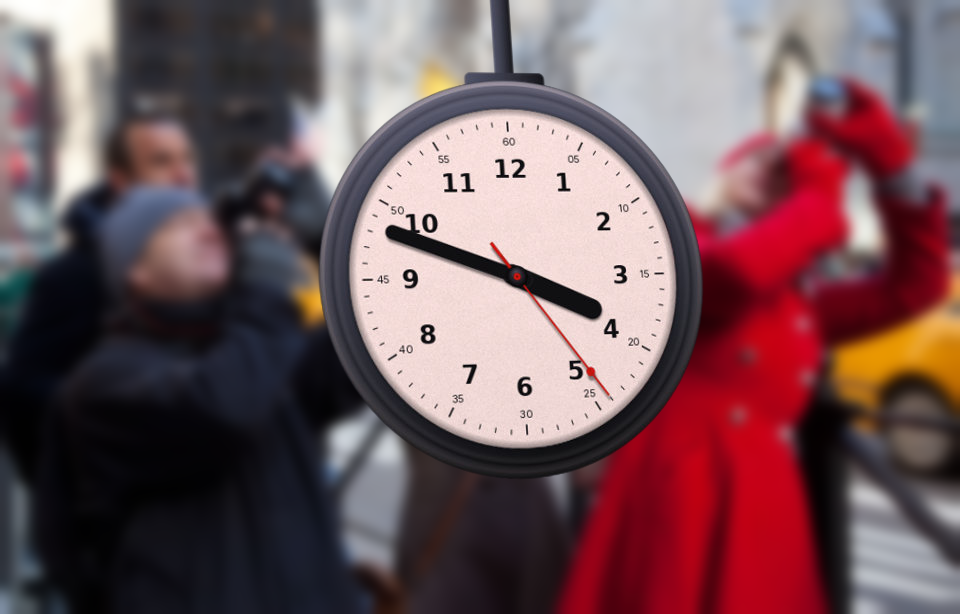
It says 3:48:24
